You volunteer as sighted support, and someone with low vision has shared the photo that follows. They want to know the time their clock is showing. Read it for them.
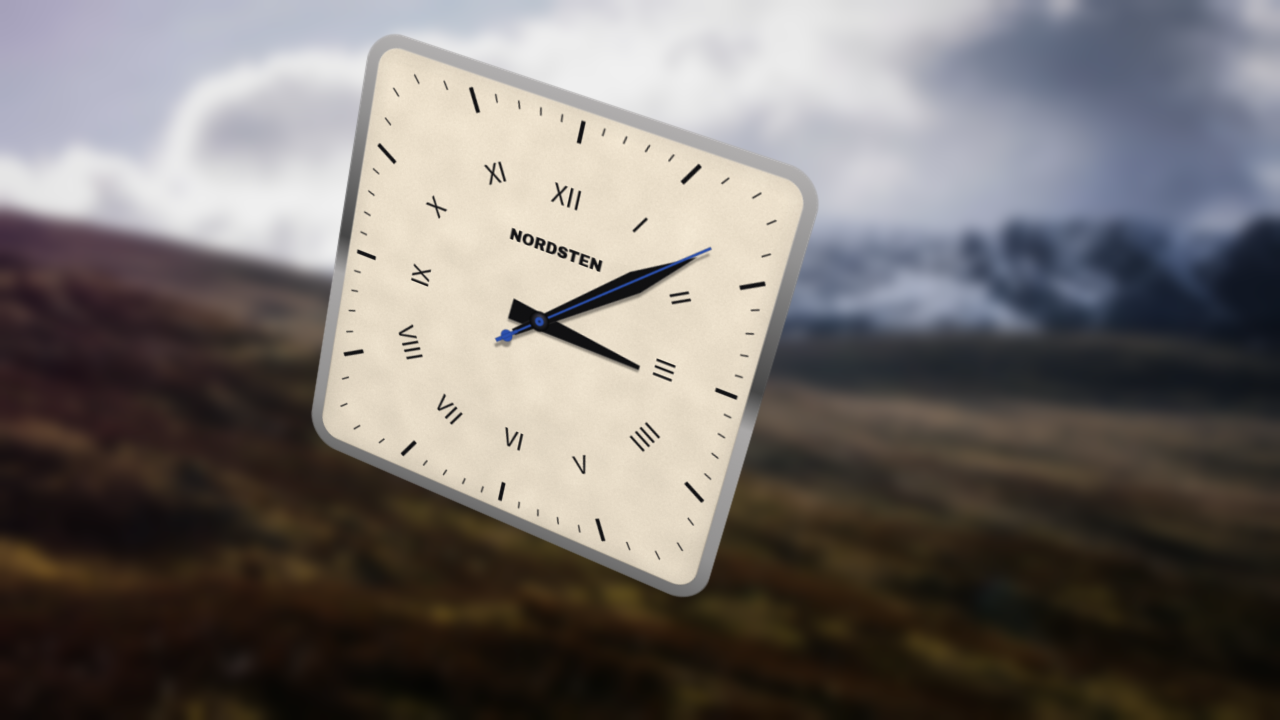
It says 3:08:08
